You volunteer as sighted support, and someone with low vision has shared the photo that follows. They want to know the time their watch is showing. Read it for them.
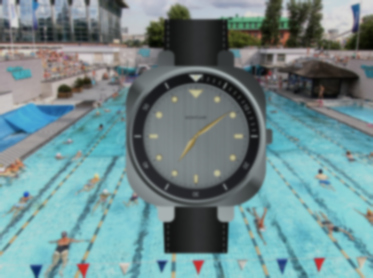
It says 7:09
